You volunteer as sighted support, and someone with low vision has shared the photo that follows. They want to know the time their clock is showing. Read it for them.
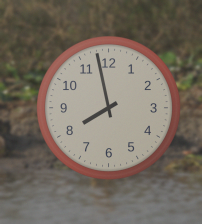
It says 7:58
